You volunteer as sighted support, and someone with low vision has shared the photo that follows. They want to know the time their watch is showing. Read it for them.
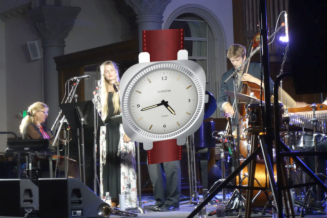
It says 4:43
